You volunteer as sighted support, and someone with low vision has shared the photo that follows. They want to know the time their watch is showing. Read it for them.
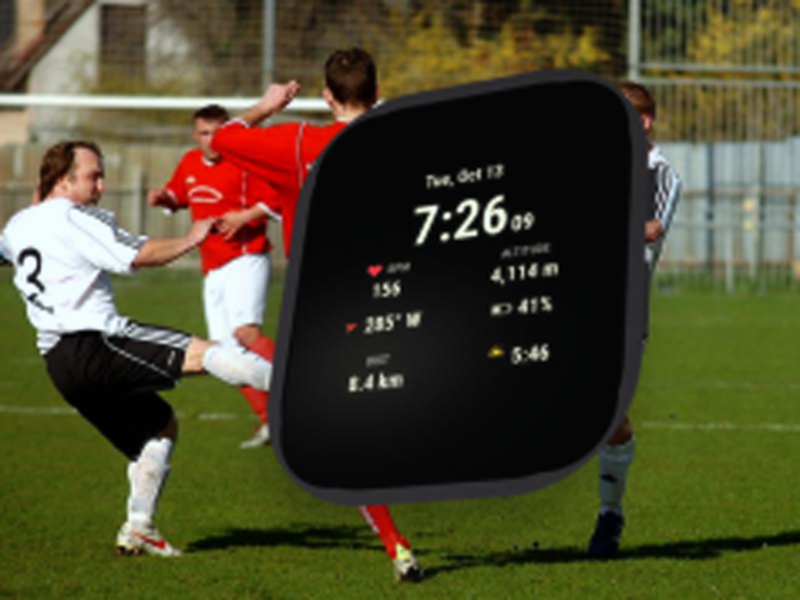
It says 7:26
